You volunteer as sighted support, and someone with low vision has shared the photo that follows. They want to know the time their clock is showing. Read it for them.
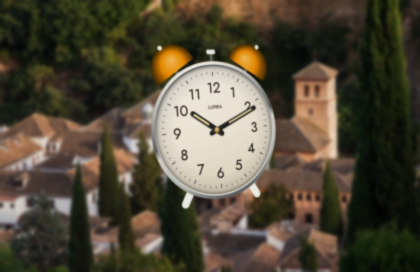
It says 10:11
